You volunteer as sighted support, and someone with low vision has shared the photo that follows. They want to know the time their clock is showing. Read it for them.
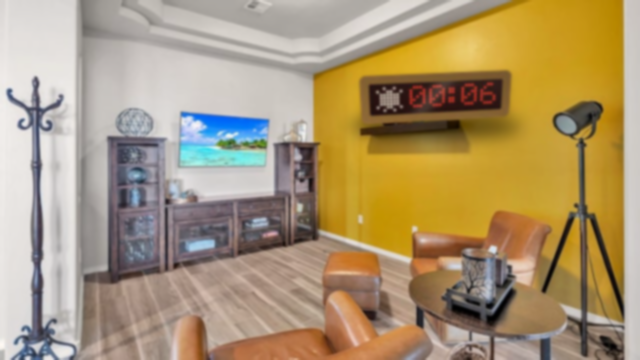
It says 0:06
